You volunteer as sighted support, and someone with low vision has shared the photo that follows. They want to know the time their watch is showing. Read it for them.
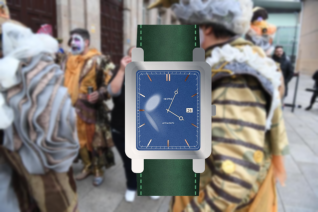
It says 4:04
